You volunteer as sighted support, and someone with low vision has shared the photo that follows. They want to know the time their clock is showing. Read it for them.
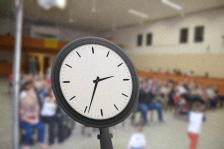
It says 2:34
